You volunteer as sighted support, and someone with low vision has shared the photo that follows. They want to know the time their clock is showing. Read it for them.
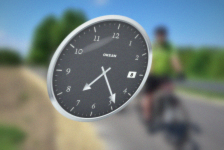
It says 7:24
